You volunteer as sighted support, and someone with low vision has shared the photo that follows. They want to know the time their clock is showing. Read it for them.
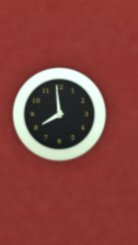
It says 7:59
